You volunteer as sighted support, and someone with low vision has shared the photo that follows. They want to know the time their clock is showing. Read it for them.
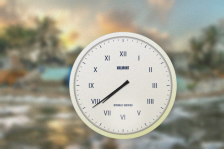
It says 7:39
